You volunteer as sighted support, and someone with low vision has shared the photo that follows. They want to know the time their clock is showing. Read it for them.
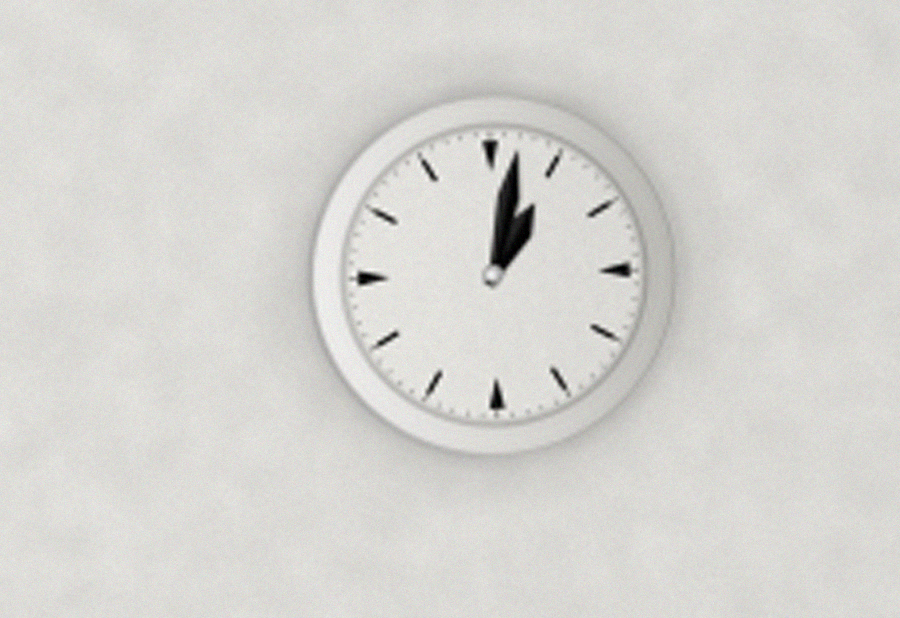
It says 1:02
